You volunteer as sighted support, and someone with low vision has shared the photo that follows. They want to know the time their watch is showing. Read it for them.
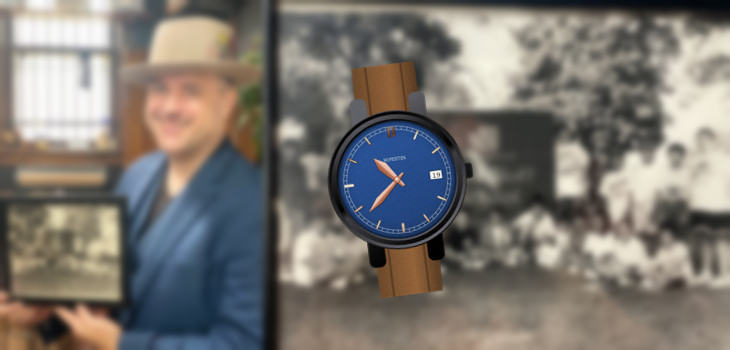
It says 10:38
